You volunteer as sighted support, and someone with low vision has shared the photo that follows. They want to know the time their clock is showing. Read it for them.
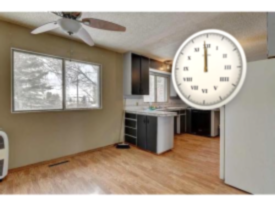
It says 11:59
